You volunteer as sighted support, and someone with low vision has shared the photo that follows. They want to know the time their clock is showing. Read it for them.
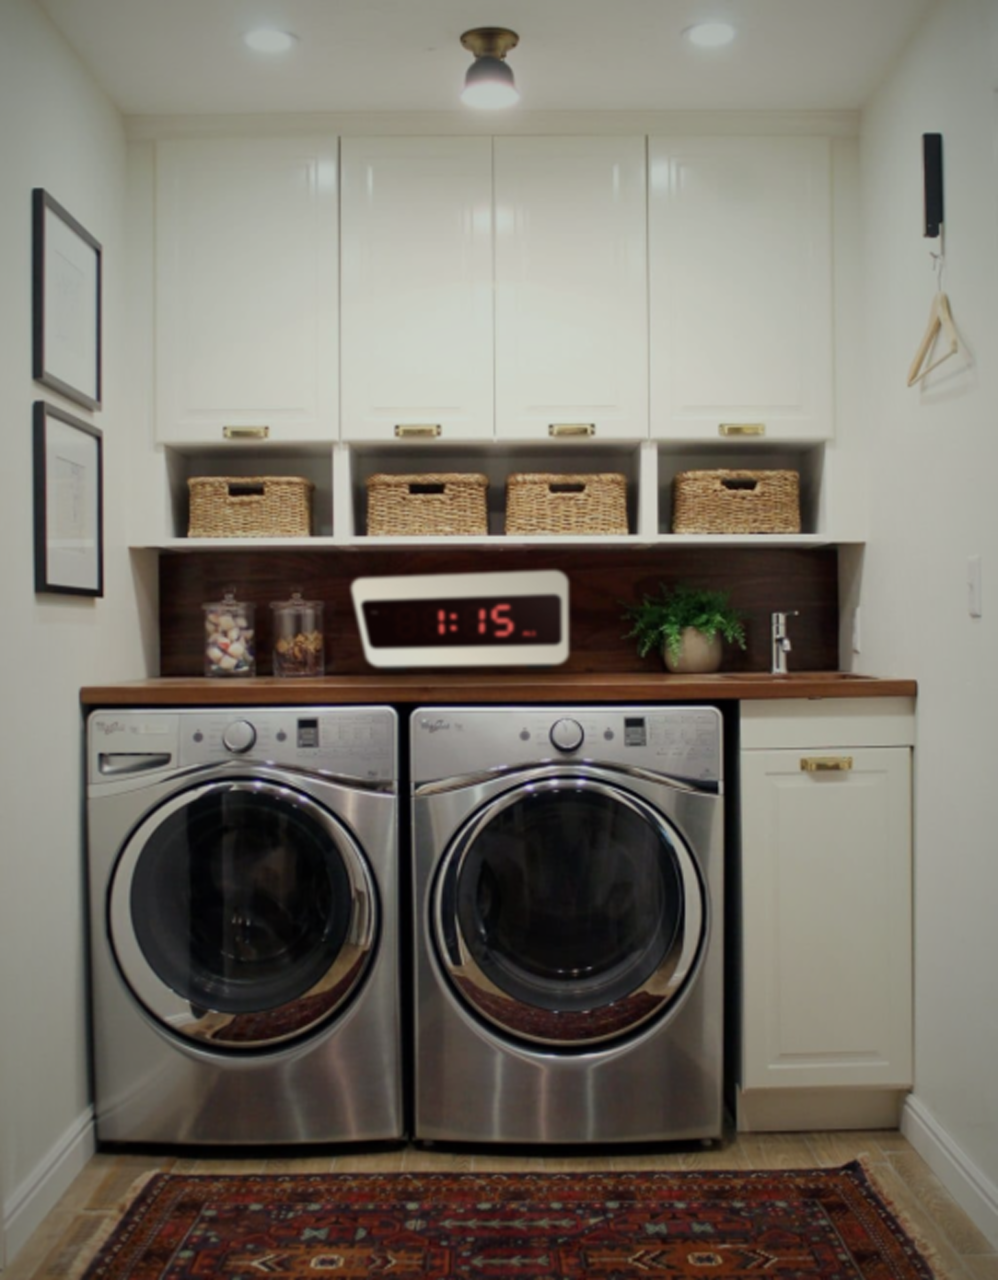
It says 1:15
